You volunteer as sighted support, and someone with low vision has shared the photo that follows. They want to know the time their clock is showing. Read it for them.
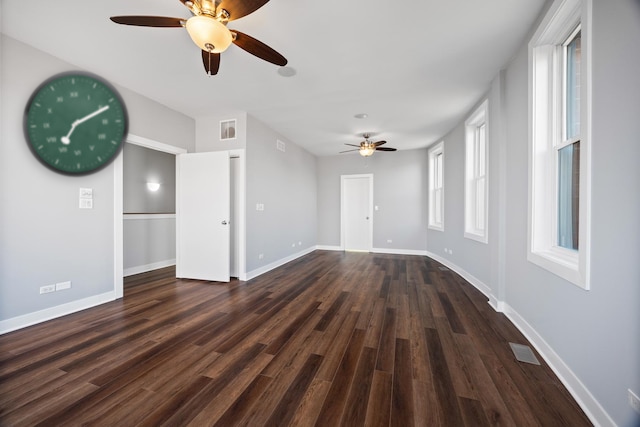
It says 7:11
